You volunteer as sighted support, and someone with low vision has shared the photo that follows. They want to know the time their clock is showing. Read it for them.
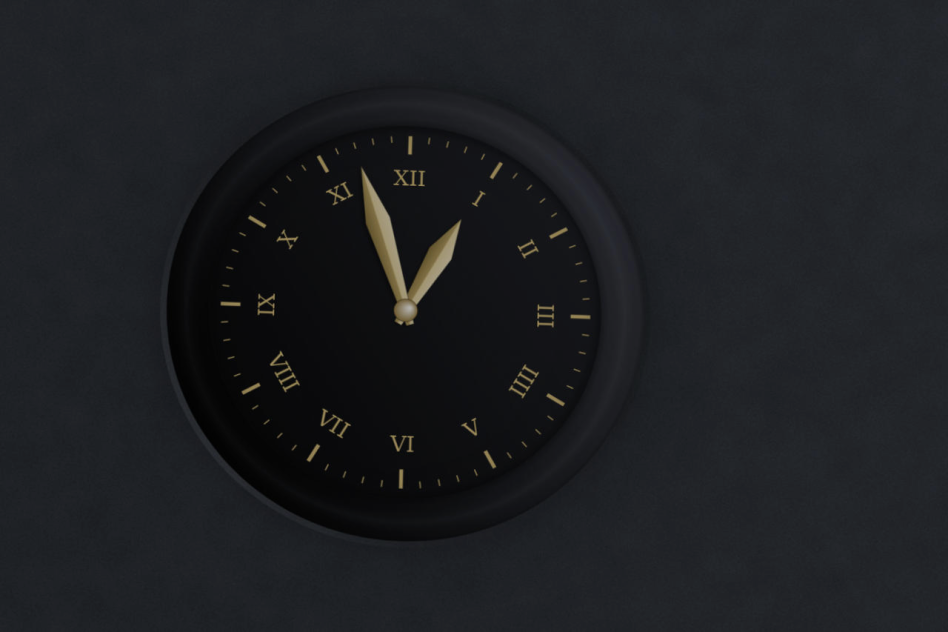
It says 12:57
